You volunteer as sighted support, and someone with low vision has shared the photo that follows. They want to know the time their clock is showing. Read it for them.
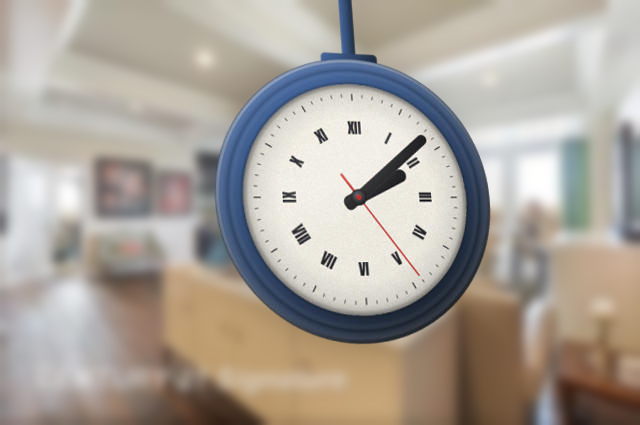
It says 2:08:24
